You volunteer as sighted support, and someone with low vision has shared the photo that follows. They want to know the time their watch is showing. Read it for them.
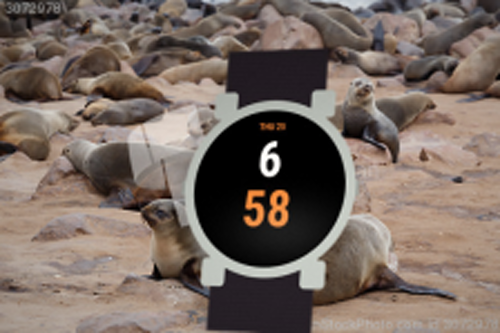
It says 6:58
